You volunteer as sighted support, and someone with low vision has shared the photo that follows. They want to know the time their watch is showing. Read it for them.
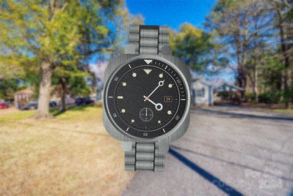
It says 4:07
